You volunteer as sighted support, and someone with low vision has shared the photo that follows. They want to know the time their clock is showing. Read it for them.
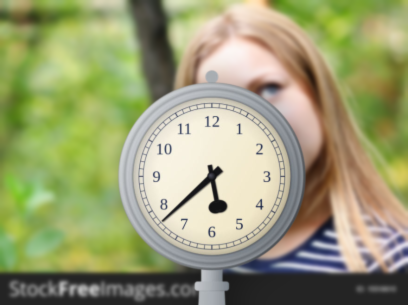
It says 5:38
